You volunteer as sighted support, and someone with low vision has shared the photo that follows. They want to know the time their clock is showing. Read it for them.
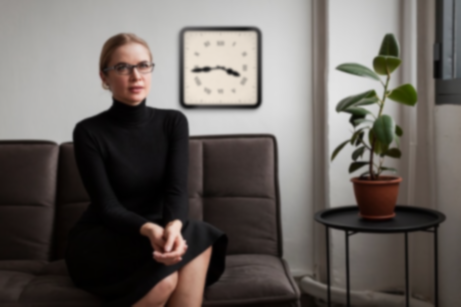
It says 3:44
